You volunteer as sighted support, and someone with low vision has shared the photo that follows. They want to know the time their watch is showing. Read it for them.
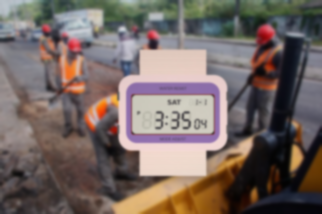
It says 3:35
